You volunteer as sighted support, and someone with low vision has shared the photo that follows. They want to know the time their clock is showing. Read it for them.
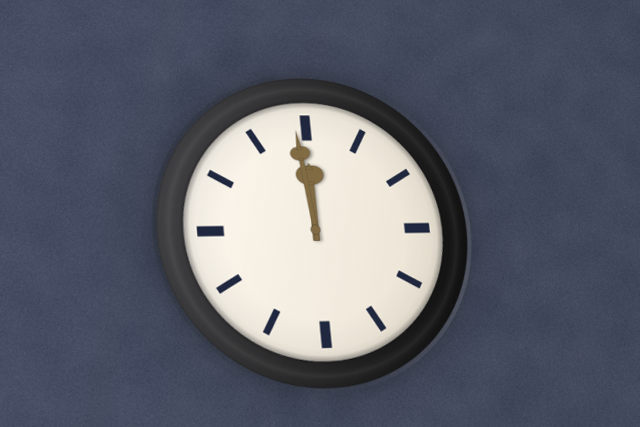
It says 11:59
